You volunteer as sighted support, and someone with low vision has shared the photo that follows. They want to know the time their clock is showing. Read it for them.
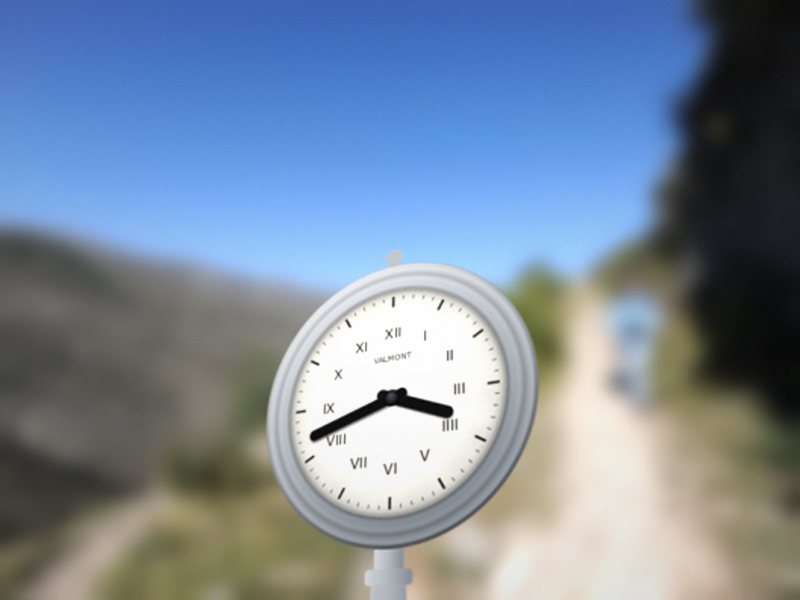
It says 3:42
